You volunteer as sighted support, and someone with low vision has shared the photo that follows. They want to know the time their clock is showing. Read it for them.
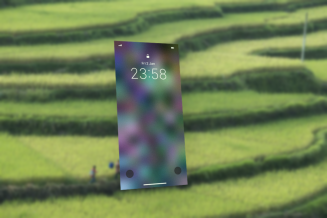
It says 23:58
